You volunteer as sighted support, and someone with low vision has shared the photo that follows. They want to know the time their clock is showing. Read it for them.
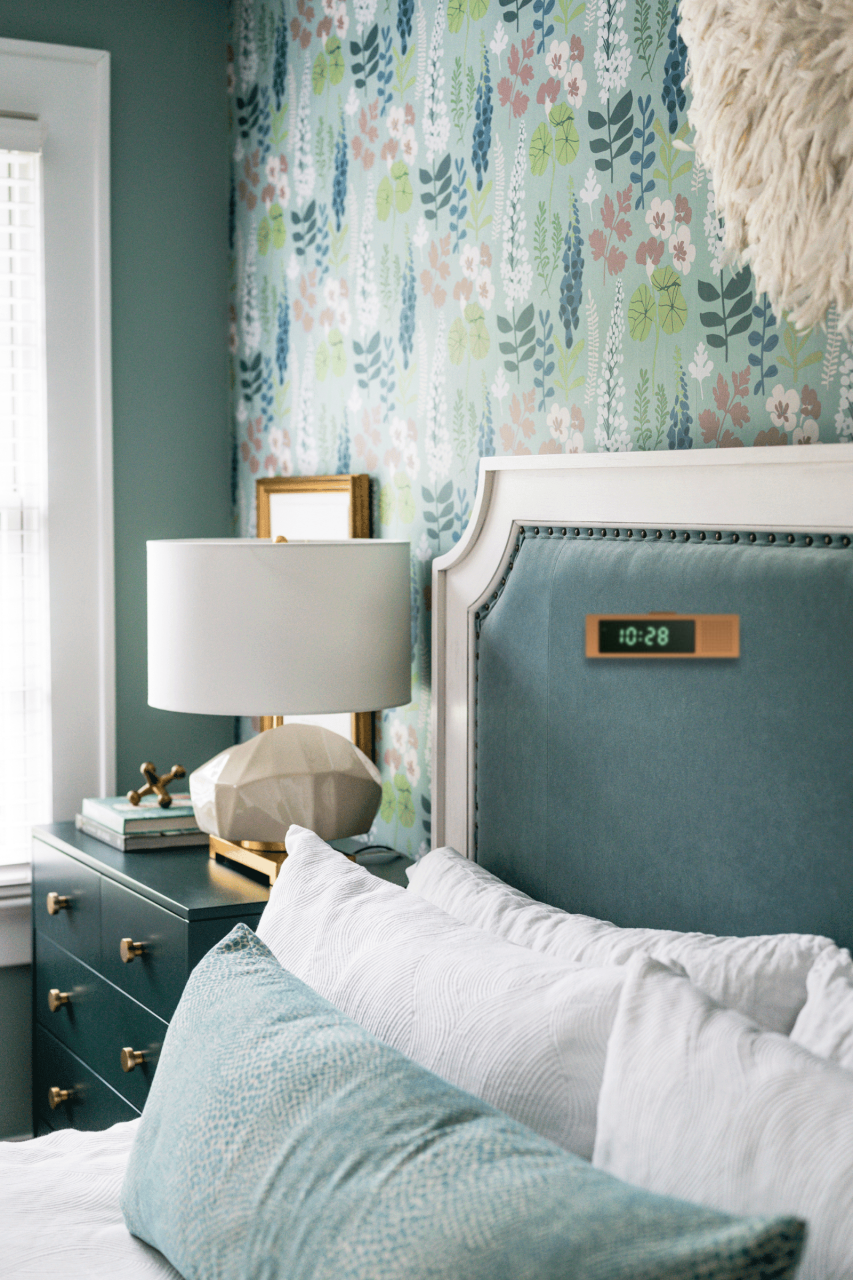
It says 10:28
